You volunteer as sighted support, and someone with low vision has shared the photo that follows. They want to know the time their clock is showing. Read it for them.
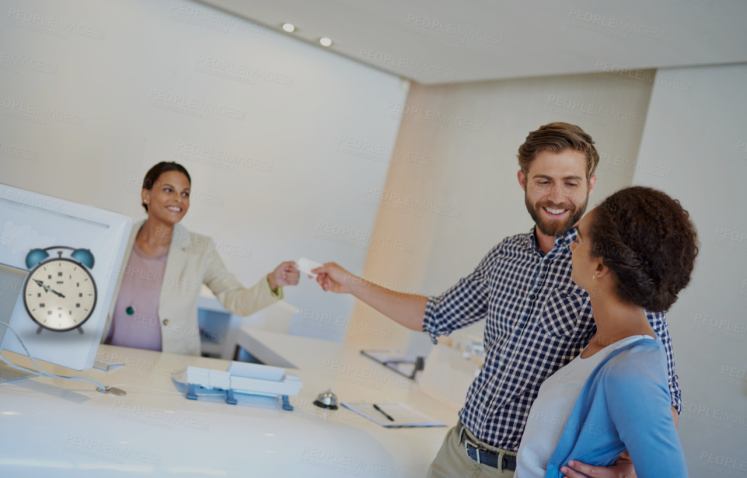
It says 9:50
